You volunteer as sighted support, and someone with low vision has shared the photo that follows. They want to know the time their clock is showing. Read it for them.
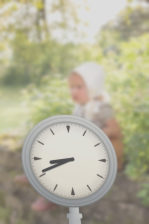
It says 8:41
